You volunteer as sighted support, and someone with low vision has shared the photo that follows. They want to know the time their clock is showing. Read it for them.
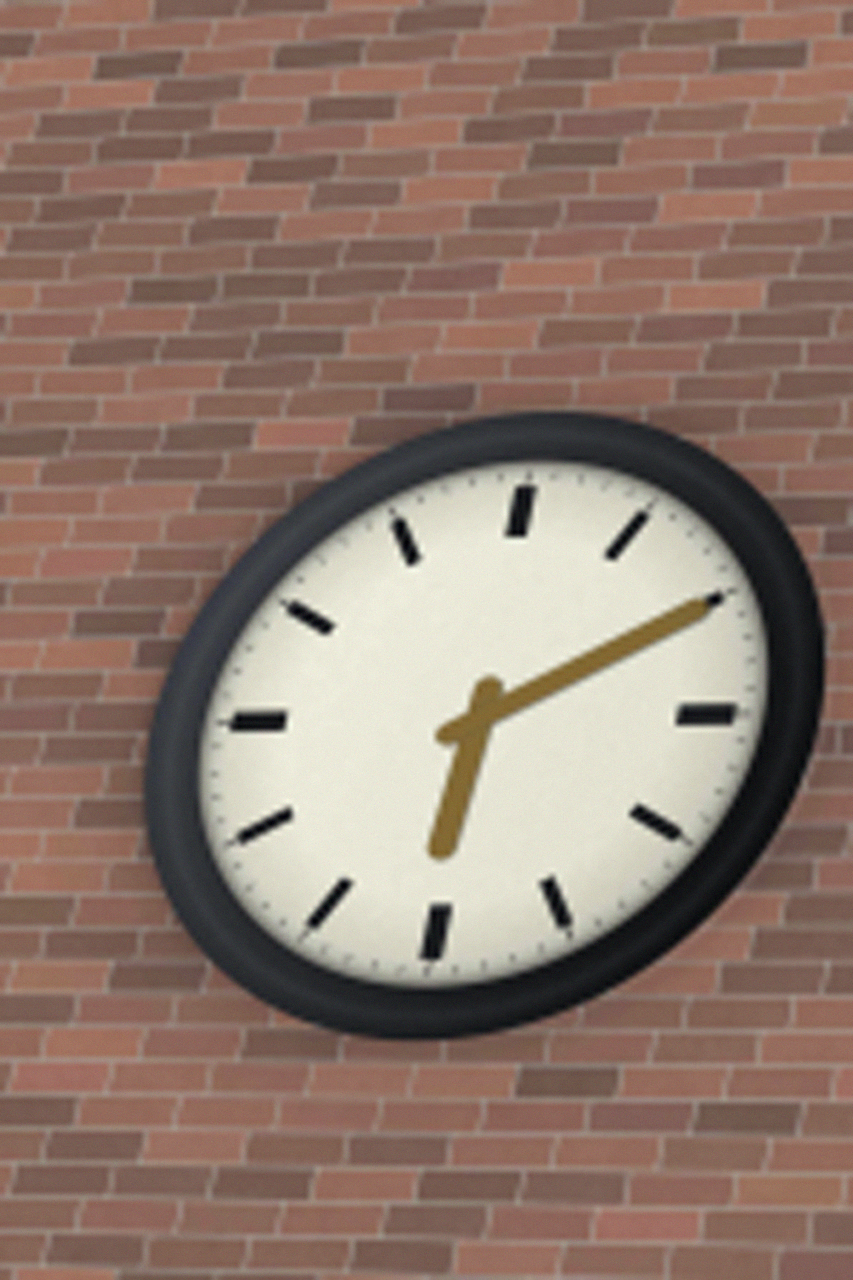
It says 6:10
